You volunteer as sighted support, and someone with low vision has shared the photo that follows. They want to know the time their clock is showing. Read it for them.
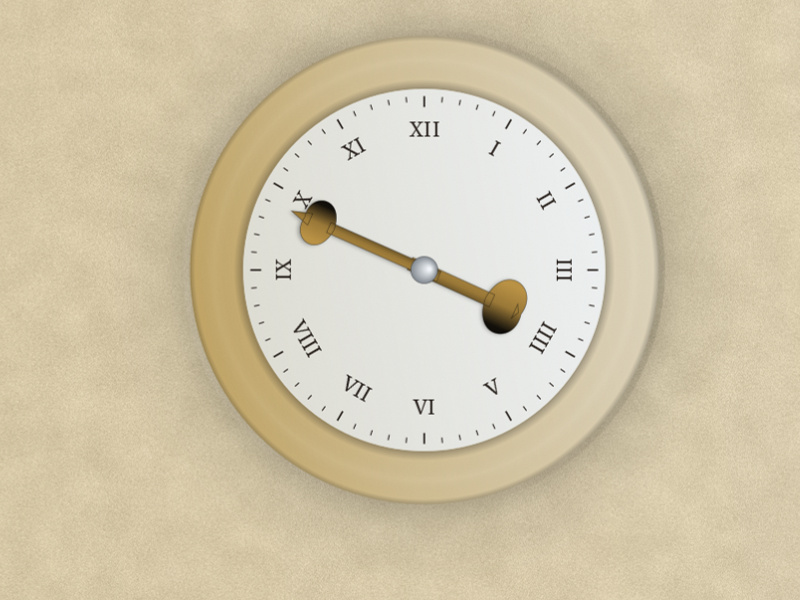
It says 3:49
